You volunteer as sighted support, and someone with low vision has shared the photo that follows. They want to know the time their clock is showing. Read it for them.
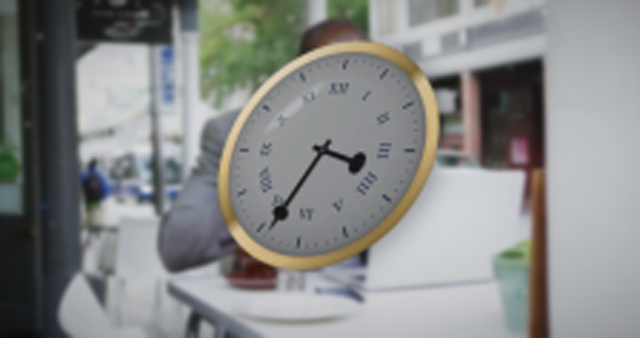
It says 3:34
